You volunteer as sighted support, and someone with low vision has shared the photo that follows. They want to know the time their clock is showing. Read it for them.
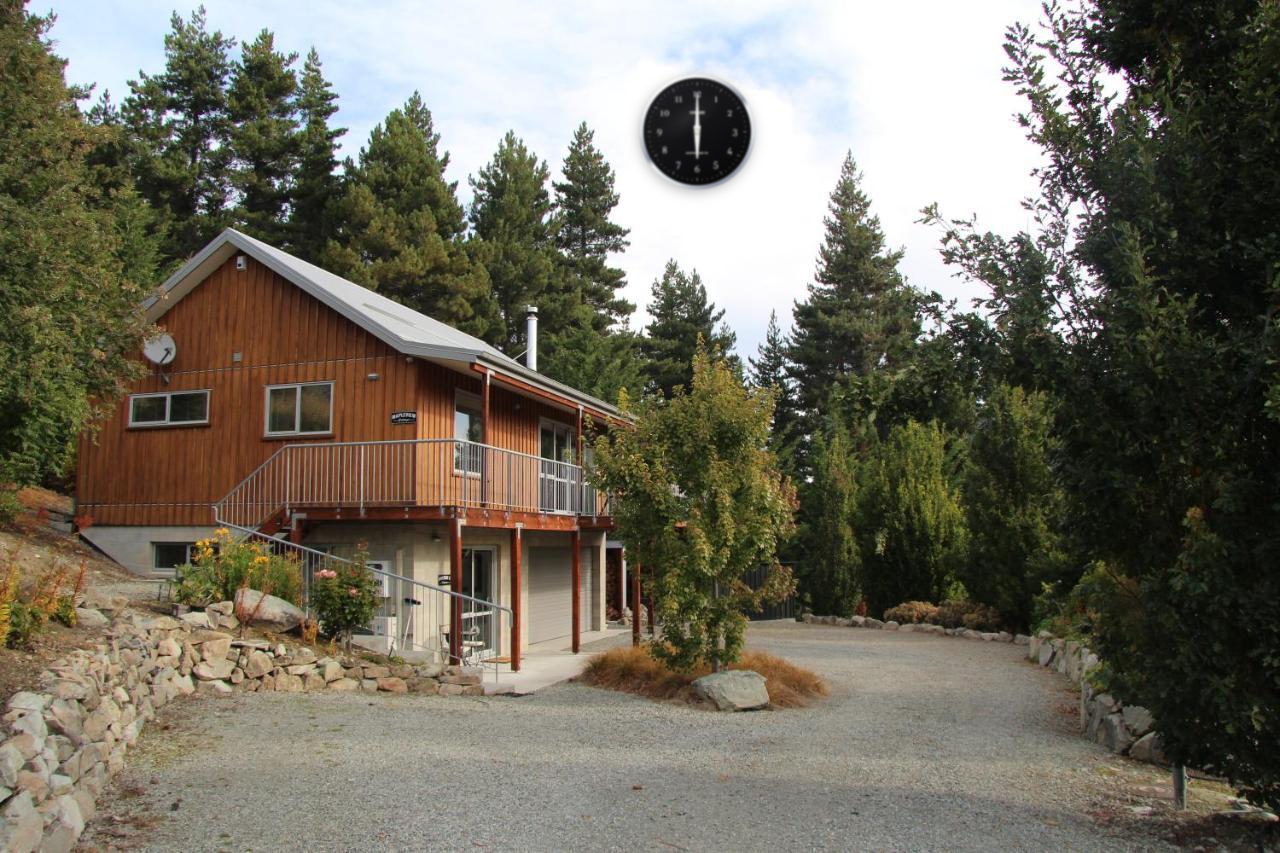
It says 6:00
